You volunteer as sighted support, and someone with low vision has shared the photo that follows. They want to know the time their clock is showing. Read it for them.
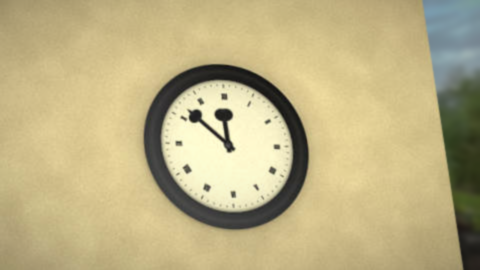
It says 11:52
